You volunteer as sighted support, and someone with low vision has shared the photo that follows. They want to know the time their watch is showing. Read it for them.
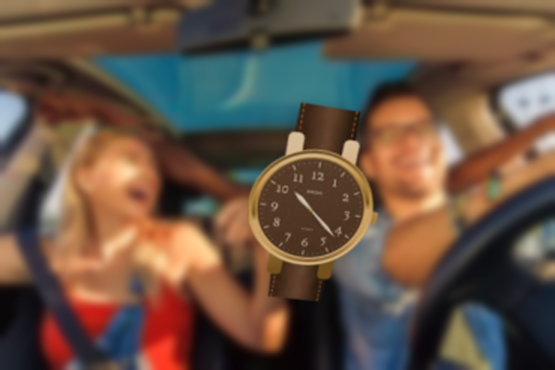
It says 10:22
